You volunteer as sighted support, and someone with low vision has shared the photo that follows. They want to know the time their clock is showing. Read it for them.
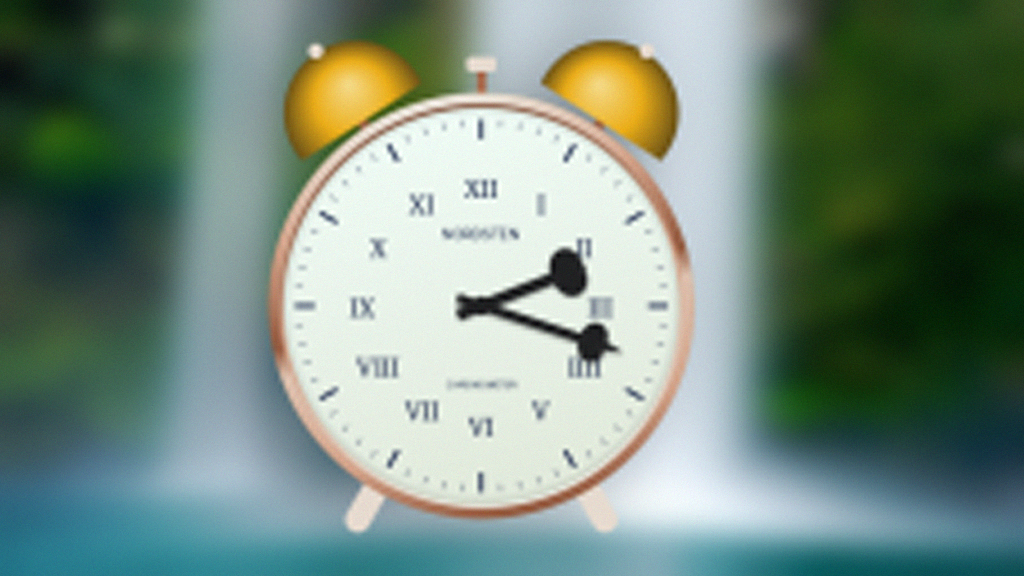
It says 2:18
